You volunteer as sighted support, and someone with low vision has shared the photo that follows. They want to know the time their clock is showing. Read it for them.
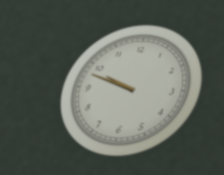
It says 9:48
